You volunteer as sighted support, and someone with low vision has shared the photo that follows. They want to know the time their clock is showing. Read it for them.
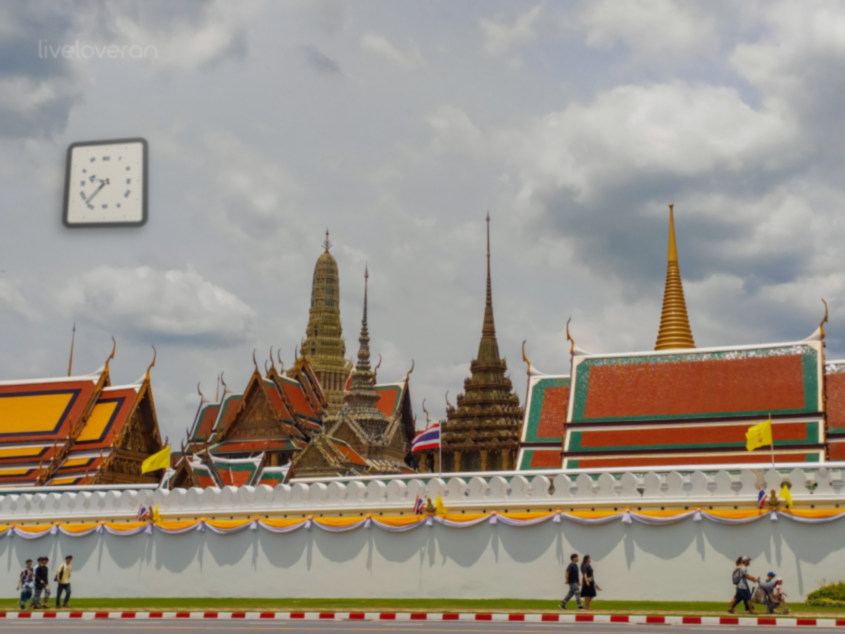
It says 9:37
